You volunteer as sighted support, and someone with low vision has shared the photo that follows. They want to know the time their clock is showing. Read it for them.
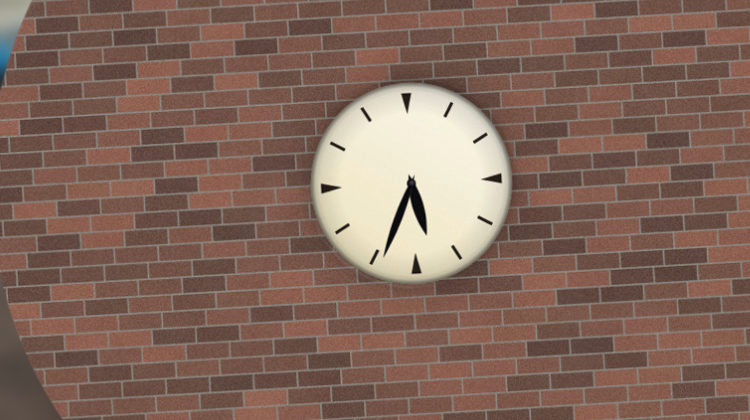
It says 5:34
